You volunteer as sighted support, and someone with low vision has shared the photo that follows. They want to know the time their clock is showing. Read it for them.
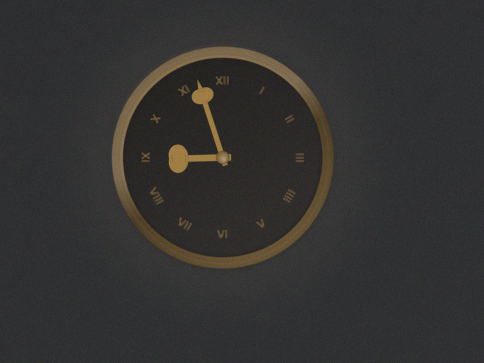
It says 8:57
